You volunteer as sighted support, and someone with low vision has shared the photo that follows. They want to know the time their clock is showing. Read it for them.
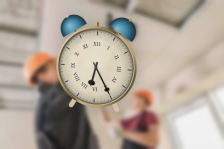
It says 6:25
